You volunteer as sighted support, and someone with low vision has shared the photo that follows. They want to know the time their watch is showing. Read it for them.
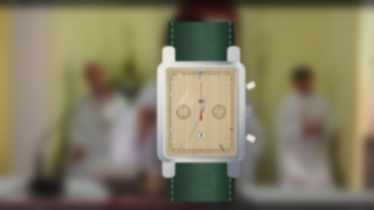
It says 12:34
